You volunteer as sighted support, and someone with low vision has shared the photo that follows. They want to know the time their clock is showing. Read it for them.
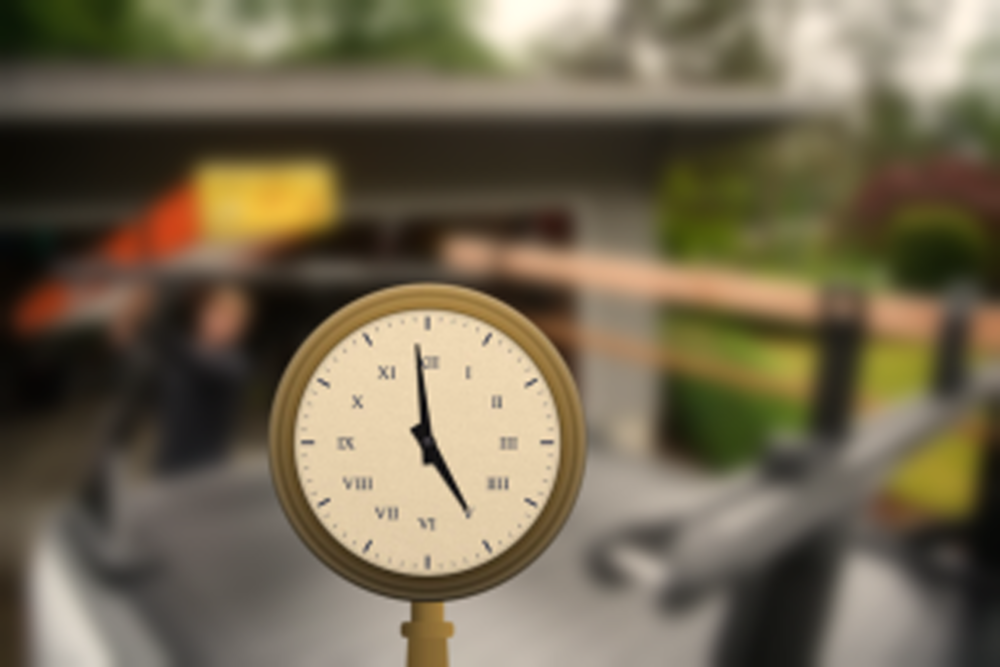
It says 4:59
